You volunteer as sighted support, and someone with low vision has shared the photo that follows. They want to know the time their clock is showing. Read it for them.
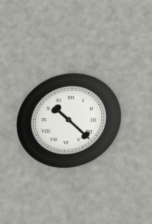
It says 10:22
